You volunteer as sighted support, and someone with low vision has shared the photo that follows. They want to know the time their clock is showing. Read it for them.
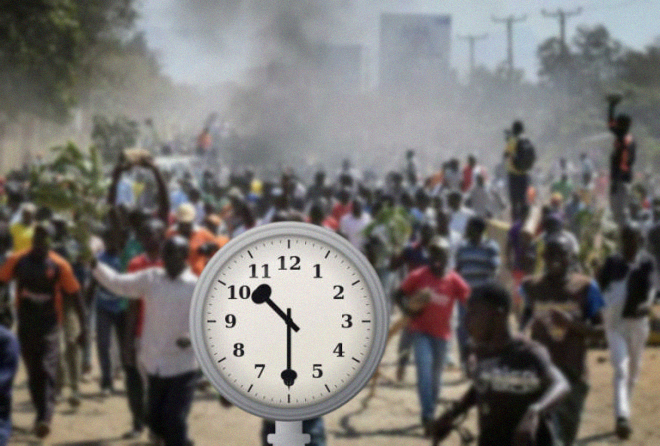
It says 10:30
